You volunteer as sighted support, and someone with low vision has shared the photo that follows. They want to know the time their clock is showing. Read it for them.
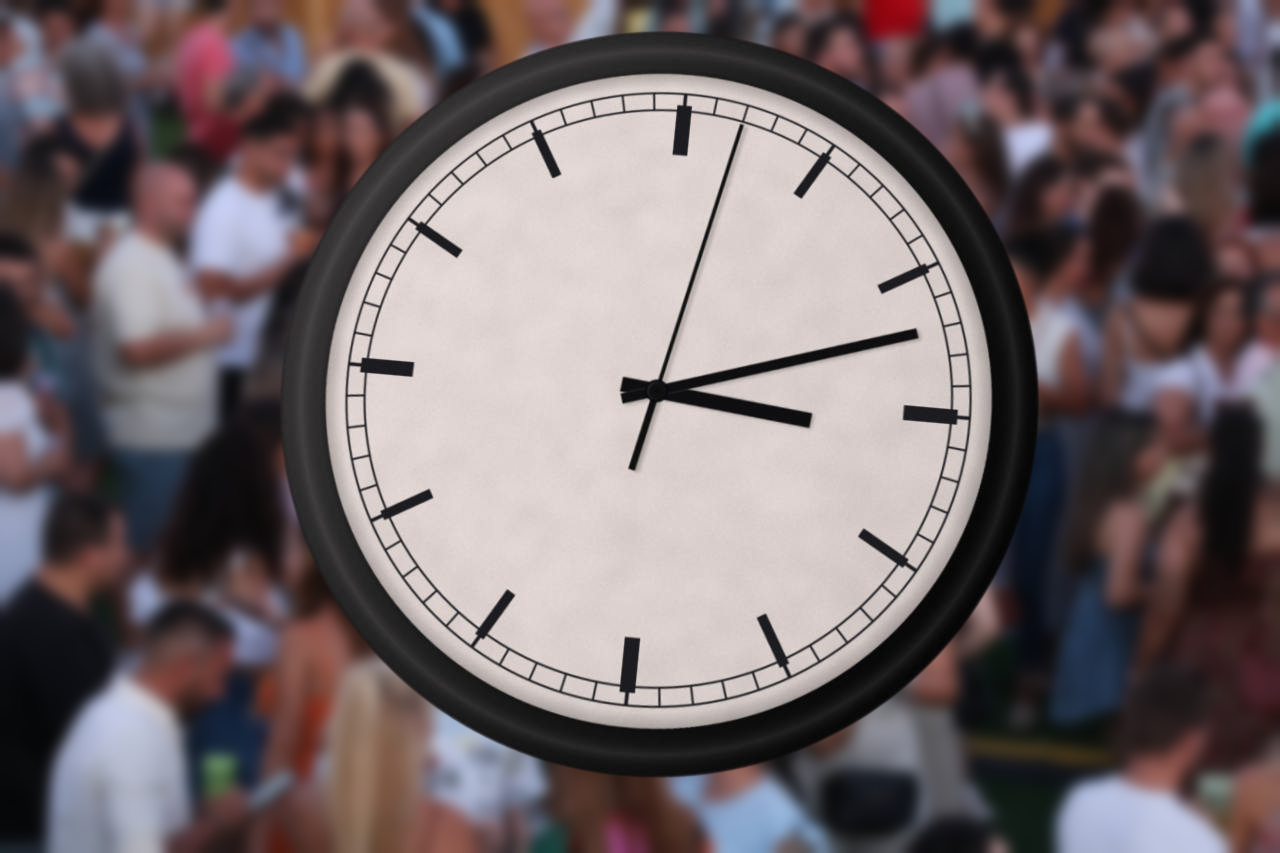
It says 3:12:02
